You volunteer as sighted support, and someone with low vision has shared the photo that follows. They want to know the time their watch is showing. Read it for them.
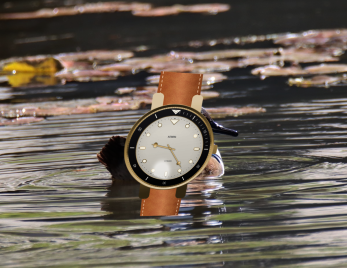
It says 9:24
